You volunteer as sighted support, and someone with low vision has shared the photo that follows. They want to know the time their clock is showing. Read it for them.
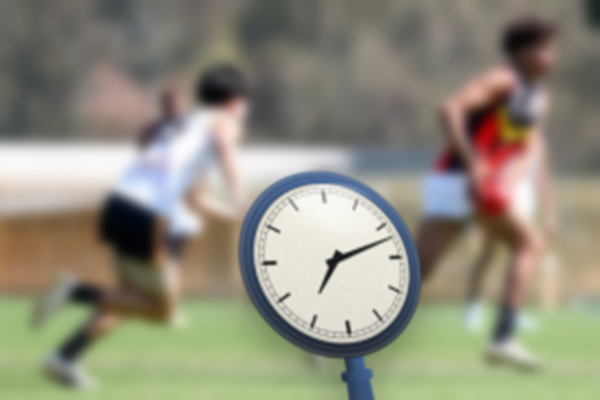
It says 7:12
